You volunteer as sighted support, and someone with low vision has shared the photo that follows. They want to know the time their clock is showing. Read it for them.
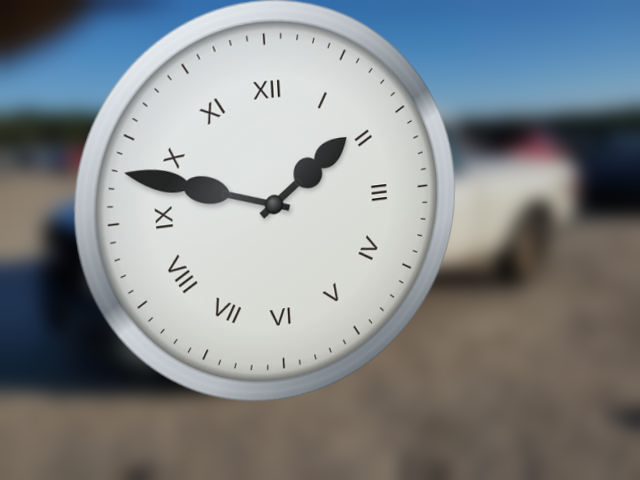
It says 1:48
